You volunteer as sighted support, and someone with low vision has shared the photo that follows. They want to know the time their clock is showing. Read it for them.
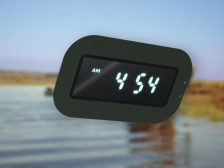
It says 4:54
